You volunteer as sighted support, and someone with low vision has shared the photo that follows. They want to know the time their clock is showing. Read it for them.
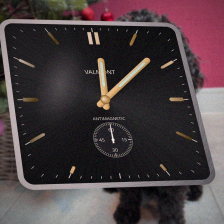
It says 12:08
